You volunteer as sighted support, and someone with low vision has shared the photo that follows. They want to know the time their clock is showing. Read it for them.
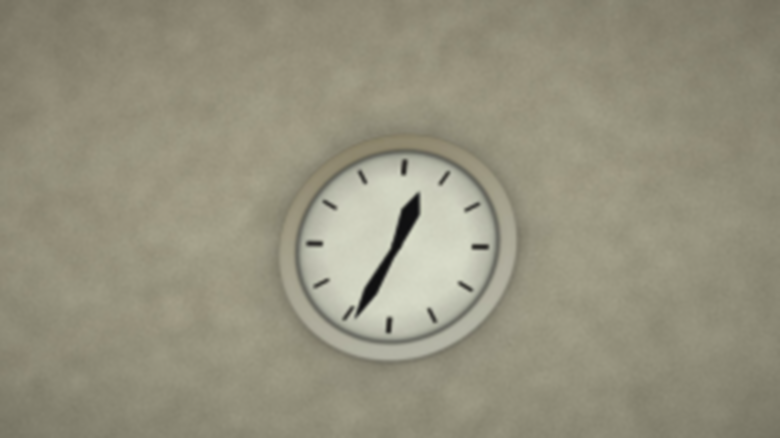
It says 12:34
